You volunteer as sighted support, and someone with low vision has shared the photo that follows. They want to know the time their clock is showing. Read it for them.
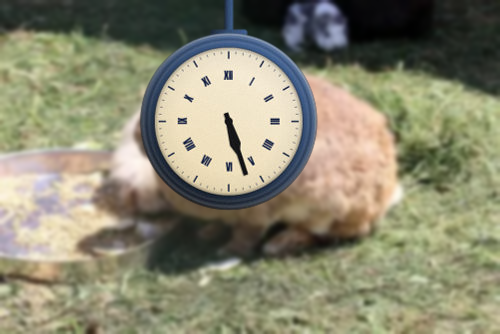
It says 5:27
